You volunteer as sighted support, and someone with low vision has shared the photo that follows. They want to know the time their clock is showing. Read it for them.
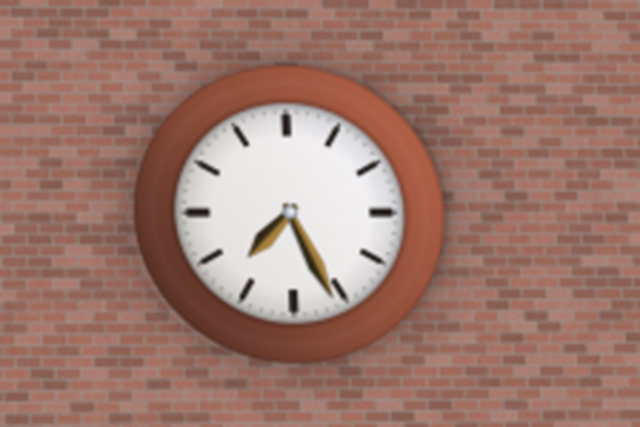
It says 7:26
